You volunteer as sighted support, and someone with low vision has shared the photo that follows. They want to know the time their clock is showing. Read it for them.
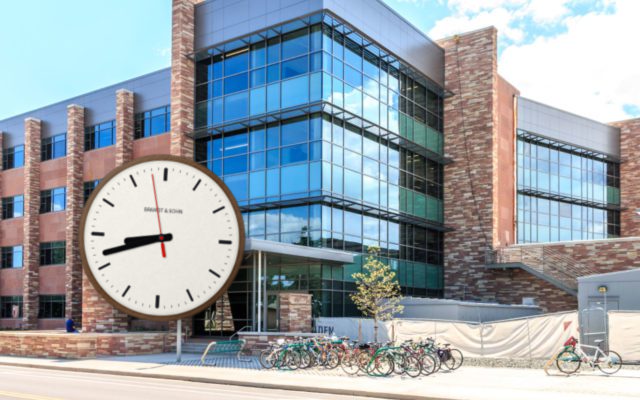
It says 8:41:58
